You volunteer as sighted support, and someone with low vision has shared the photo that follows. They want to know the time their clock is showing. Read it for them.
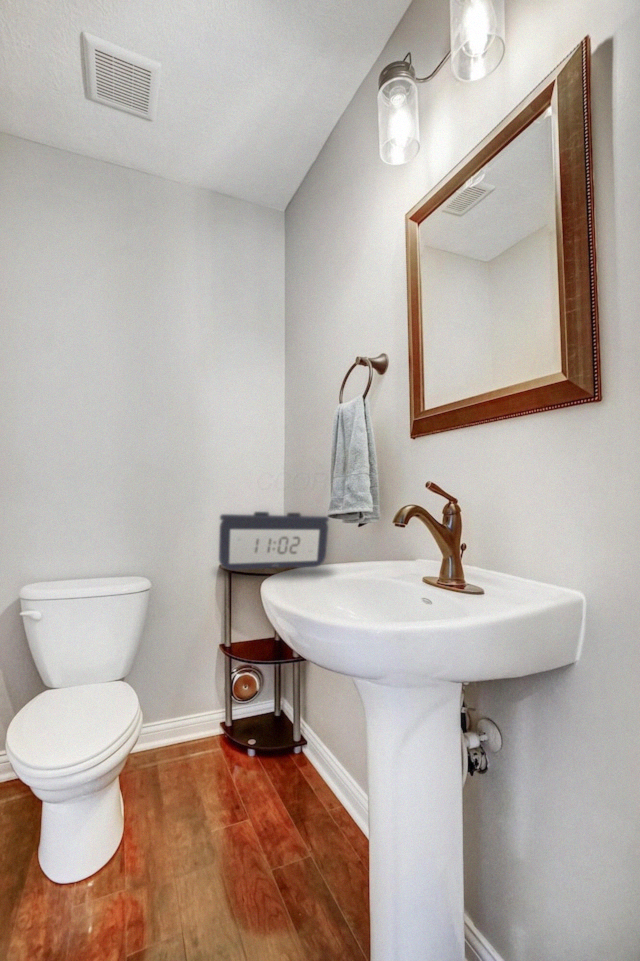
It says 11:02
